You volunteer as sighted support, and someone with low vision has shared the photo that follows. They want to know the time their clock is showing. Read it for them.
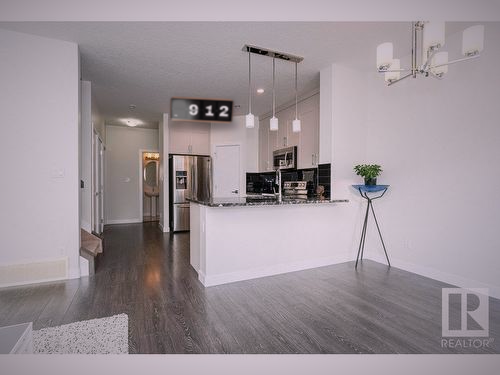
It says 9:12
